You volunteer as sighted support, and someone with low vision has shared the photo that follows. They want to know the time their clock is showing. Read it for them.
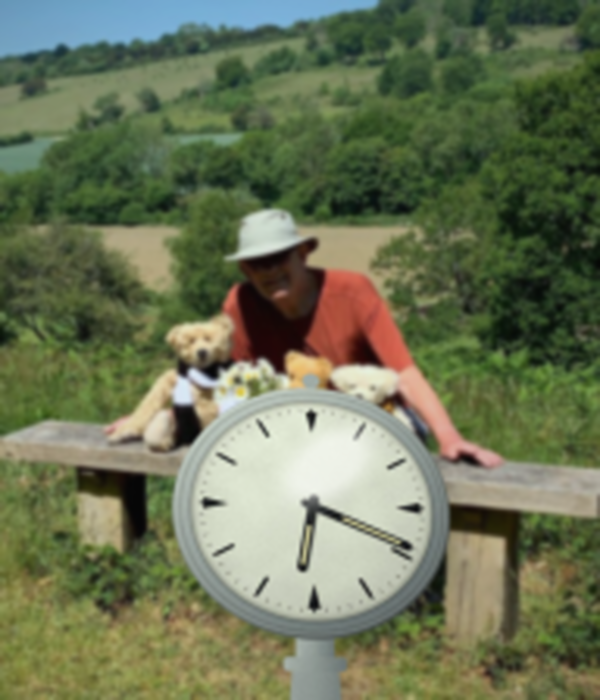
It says 6:19
